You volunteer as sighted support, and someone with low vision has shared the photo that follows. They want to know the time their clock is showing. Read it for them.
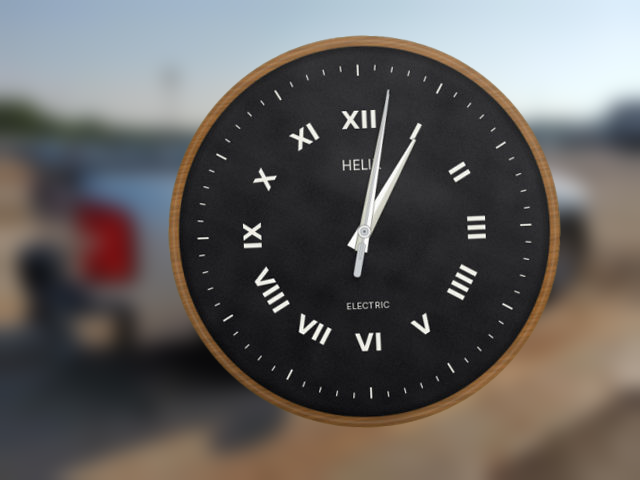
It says 1:02:02
